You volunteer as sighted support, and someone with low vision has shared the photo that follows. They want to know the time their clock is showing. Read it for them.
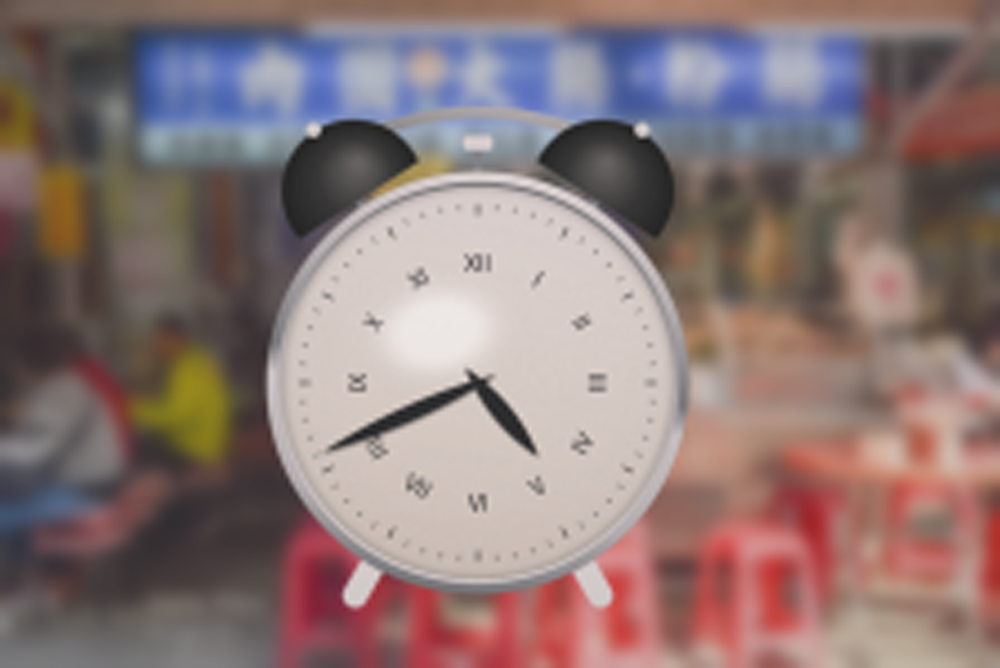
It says 4:41
